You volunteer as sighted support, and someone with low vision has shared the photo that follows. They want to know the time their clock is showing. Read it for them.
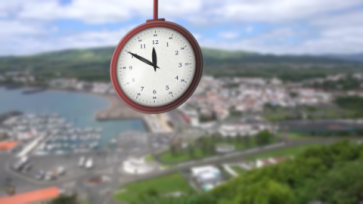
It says 11:50
